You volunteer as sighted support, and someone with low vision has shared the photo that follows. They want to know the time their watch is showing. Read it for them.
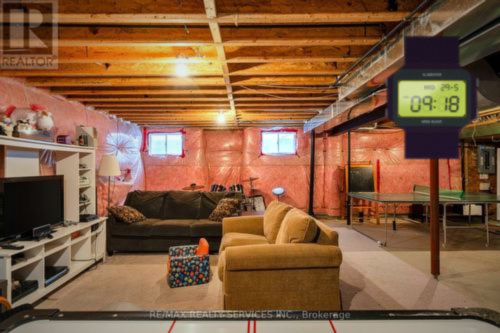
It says 9:18
